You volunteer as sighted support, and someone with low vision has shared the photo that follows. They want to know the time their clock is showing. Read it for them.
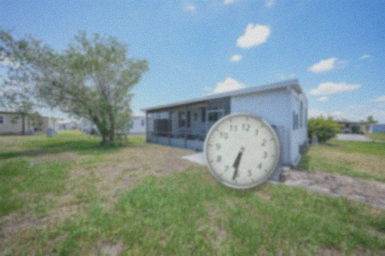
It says 6:31
